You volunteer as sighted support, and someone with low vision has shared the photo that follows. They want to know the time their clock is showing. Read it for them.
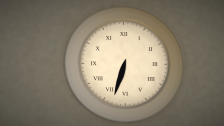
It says 6:33
